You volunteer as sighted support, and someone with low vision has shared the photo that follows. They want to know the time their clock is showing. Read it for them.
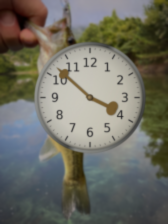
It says 3:52
